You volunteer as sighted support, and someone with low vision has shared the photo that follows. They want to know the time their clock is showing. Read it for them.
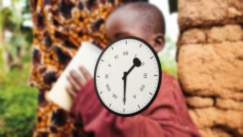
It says 1:30
